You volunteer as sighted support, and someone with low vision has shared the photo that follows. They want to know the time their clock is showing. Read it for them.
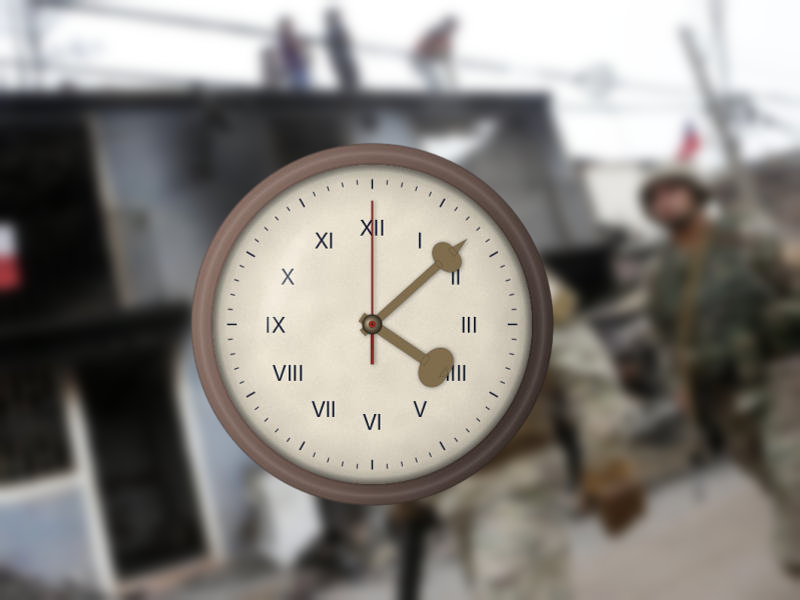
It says 4:08:00
